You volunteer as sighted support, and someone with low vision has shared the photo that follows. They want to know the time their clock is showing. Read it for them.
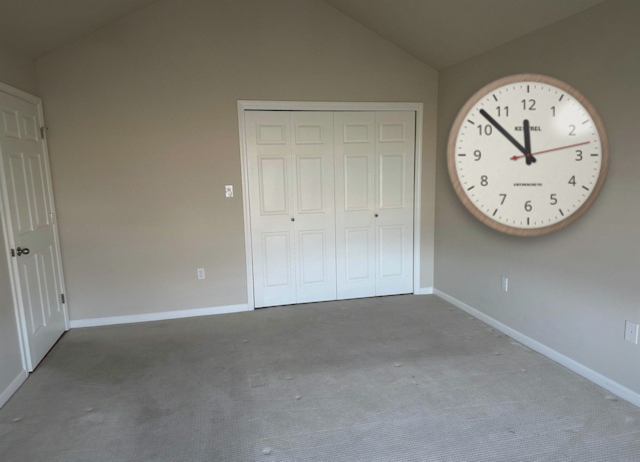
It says 11:52:13
